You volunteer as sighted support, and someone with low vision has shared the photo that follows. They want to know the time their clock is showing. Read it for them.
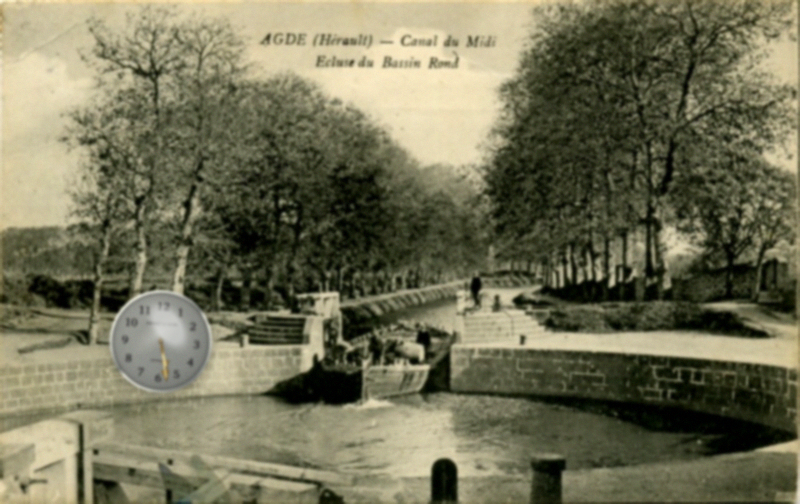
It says 5:28
